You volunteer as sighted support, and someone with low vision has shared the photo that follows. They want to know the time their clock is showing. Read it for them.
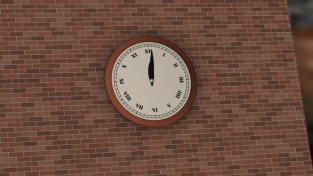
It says 12:01
